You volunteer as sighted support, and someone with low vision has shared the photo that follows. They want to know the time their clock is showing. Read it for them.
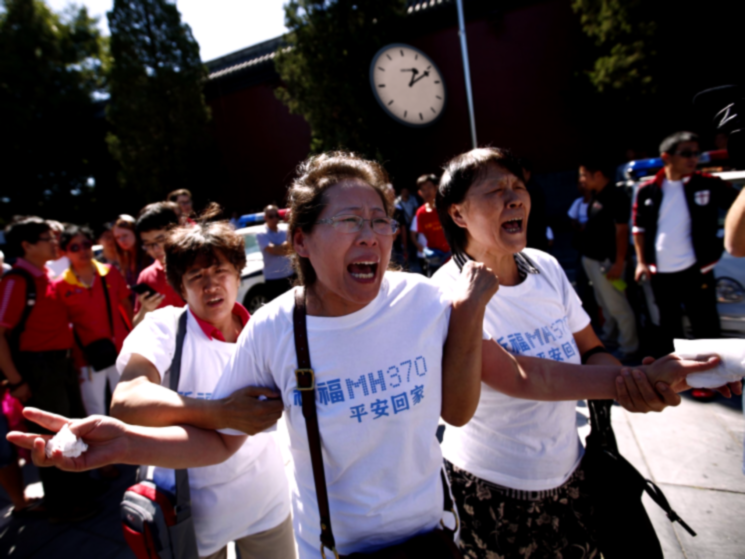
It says 1:11
